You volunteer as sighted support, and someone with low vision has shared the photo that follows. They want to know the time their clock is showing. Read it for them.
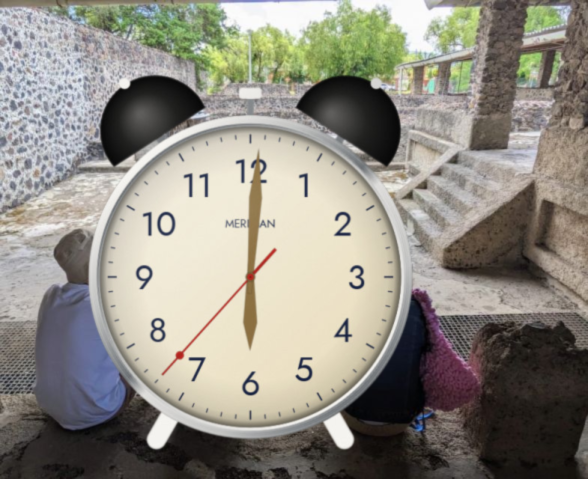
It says 6:00:37
